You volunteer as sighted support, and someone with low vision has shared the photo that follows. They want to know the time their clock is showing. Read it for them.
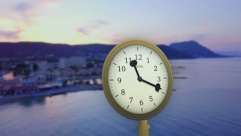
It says 11:19
